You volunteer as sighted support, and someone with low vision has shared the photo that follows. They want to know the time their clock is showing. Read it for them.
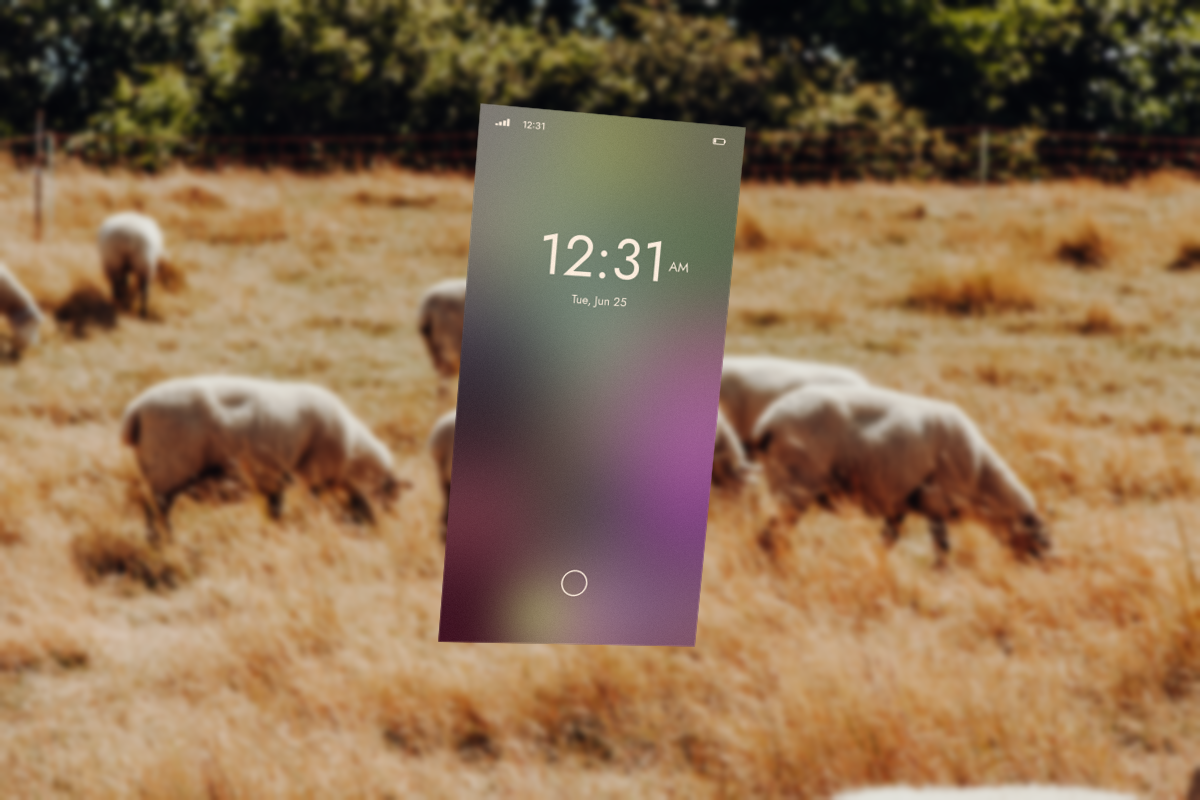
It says 12:31
